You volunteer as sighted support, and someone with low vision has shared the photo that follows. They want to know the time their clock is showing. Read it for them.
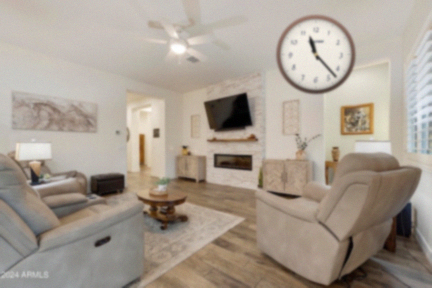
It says 11:23
